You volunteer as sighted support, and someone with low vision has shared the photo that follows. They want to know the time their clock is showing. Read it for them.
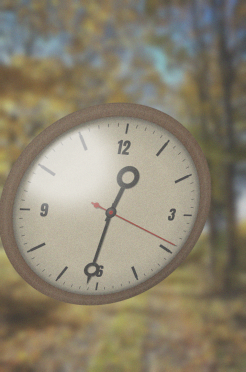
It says 12:31:19
